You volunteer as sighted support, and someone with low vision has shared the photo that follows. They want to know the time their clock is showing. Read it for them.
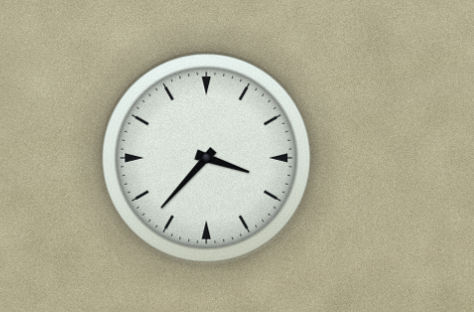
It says 3:37
